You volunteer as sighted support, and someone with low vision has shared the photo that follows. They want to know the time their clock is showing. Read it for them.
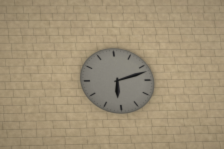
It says 6:12
